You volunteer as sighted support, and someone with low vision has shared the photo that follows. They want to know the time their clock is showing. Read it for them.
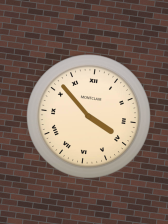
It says 3:52
